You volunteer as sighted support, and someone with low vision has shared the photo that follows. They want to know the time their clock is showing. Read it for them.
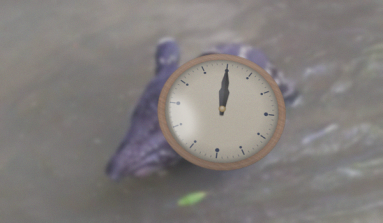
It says 12:00
